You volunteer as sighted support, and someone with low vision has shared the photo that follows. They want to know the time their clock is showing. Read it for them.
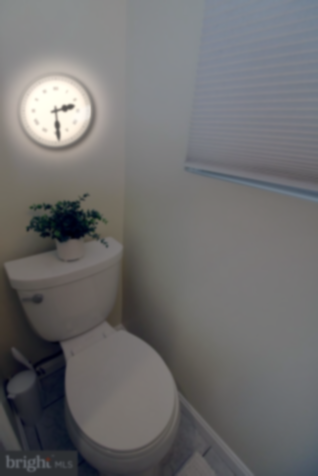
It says 2:29
